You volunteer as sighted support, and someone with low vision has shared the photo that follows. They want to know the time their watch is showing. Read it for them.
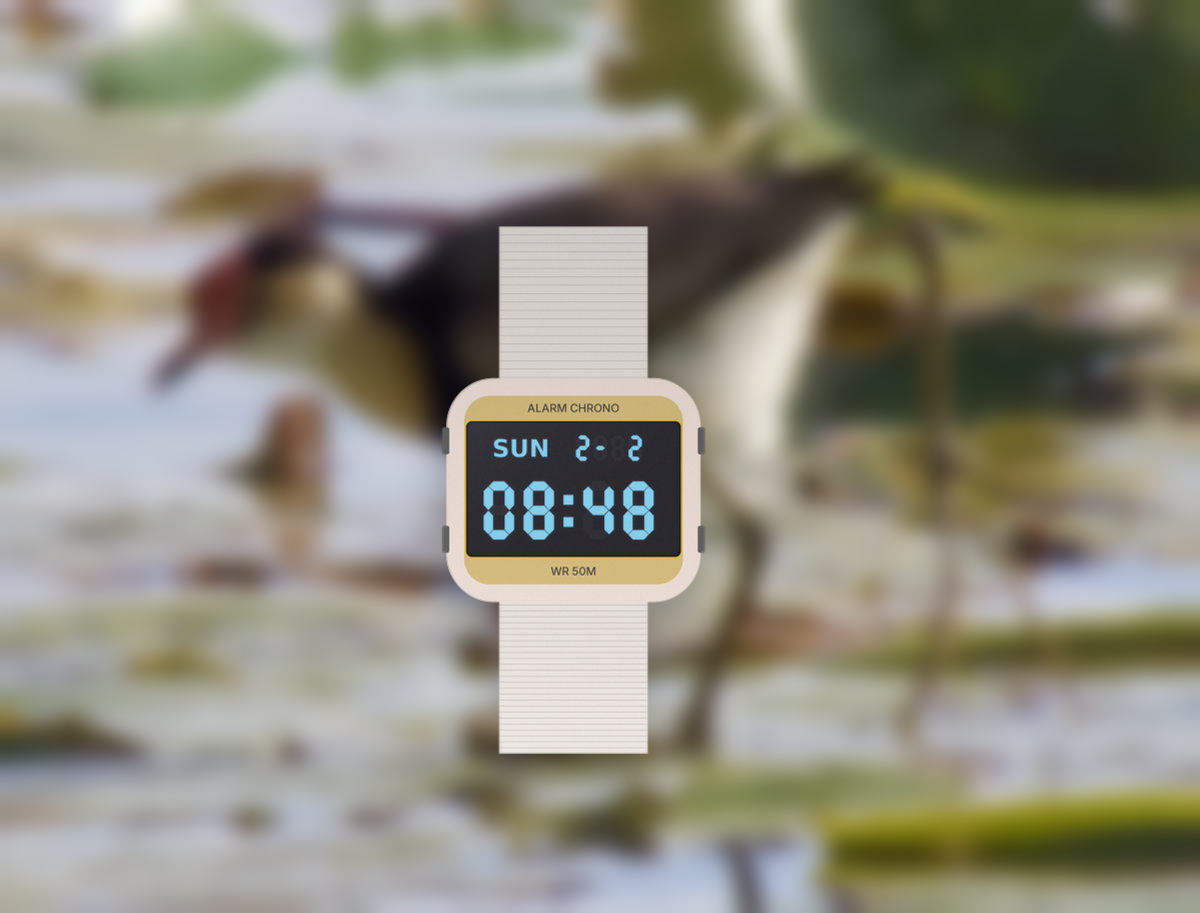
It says 8:48
